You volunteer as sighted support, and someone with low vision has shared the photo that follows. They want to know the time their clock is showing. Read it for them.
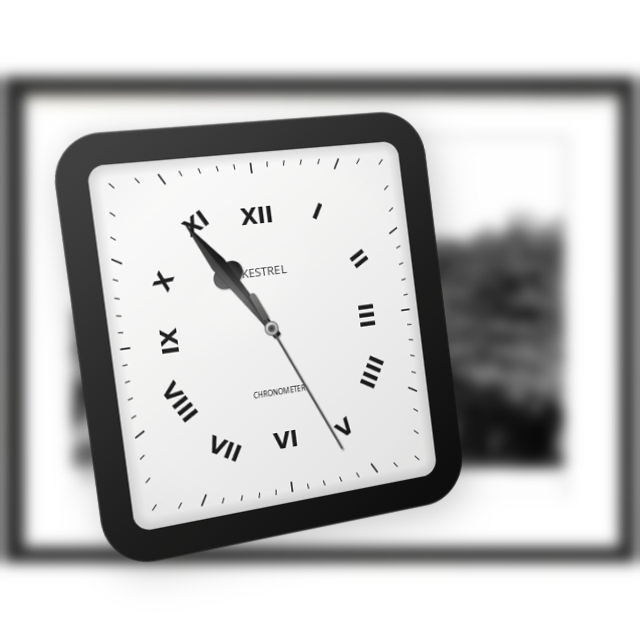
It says 10:54:26
